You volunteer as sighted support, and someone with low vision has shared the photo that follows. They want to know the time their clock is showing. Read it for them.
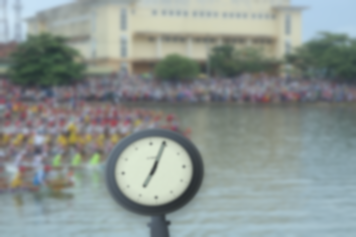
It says 7:04
